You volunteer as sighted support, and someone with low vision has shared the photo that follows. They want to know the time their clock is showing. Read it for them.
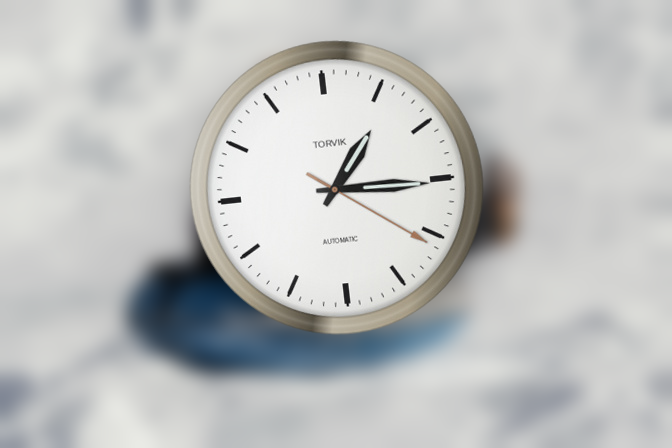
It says 1:15:21
